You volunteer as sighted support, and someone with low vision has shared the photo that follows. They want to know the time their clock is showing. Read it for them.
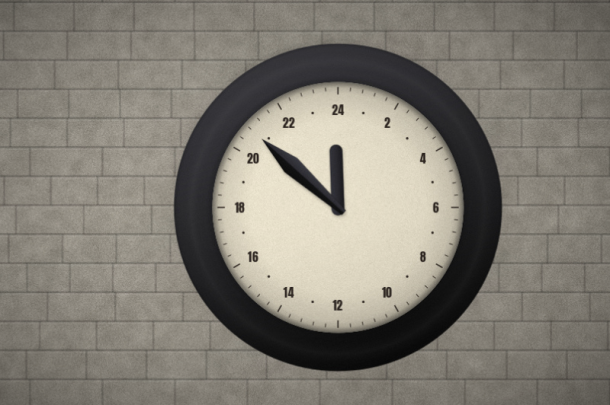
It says 23:52
